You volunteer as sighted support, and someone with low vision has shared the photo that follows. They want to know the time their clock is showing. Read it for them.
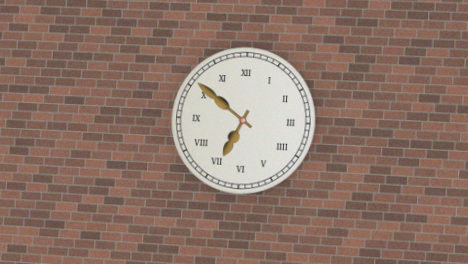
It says 6:51
